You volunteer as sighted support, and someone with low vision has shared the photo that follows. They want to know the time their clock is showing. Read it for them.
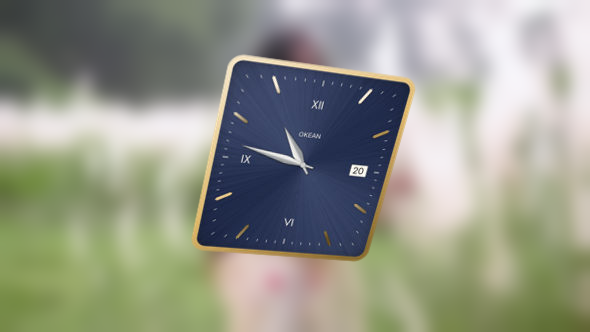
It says 10:47
